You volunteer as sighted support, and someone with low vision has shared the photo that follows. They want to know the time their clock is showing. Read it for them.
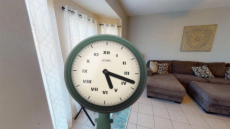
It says 5:18
